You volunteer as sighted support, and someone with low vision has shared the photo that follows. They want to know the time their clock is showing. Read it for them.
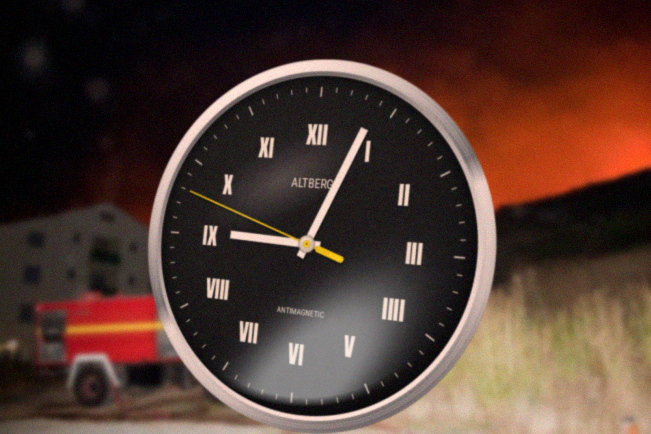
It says 9:03:48
